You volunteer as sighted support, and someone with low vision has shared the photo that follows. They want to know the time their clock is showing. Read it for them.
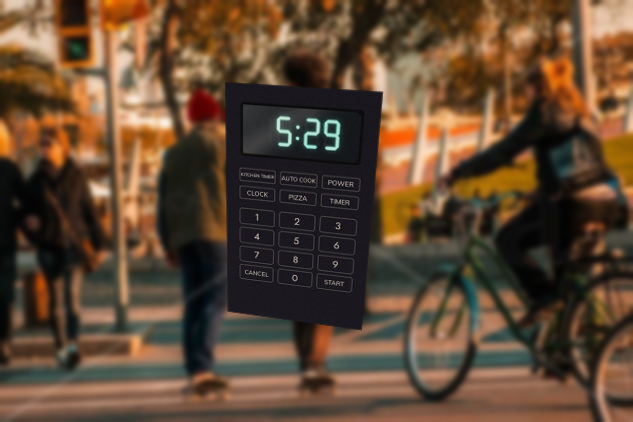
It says 5:29
